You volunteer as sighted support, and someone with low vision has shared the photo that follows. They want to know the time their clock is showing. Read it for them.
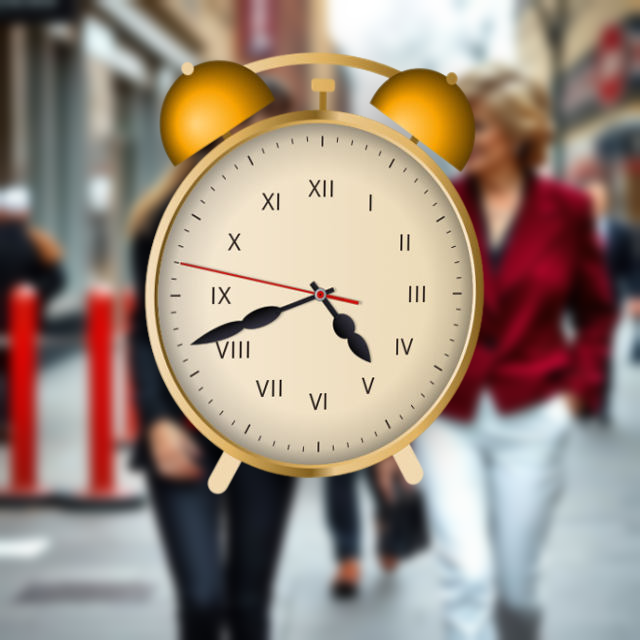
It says 4:41:47
